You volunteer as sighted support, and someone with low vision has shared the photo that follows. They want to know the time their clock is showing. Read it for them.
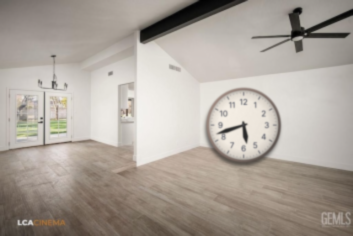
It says 5:42
